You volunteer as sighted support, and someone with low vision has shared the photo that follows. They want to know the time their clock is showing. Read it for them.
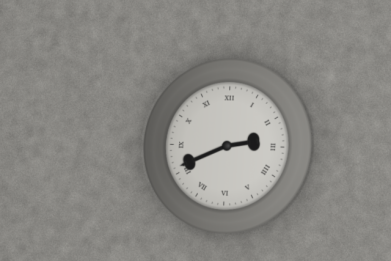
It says 2:41
